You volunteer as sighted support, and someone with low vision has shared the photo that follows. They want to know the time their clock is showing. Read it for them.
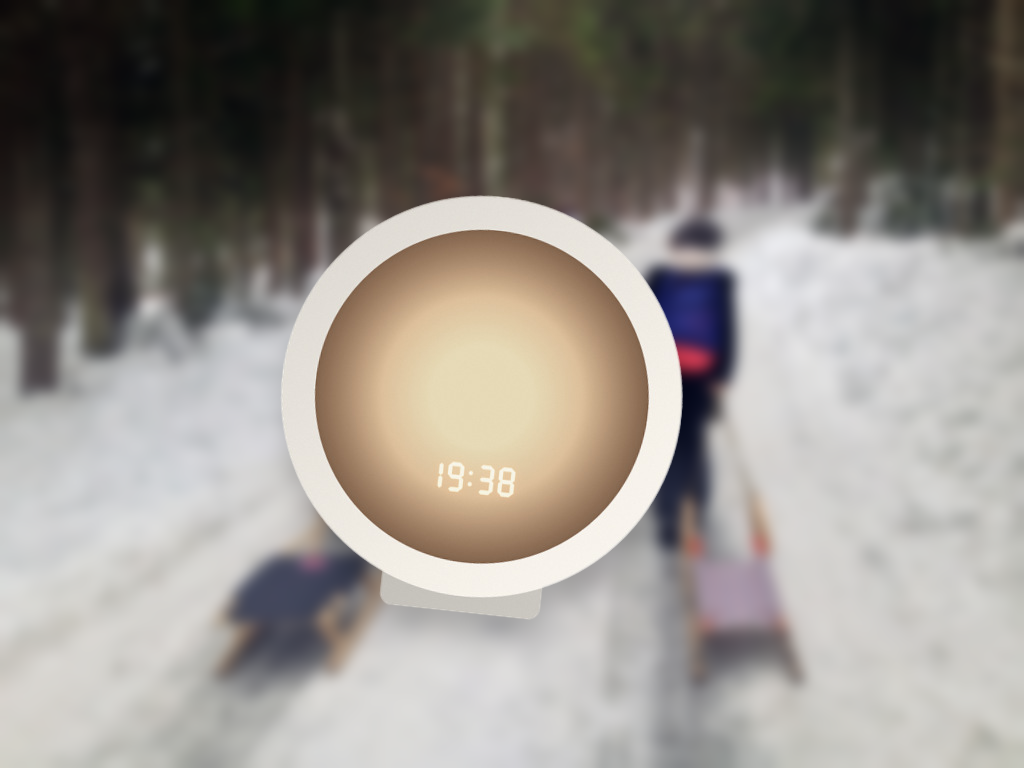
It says 19:38
